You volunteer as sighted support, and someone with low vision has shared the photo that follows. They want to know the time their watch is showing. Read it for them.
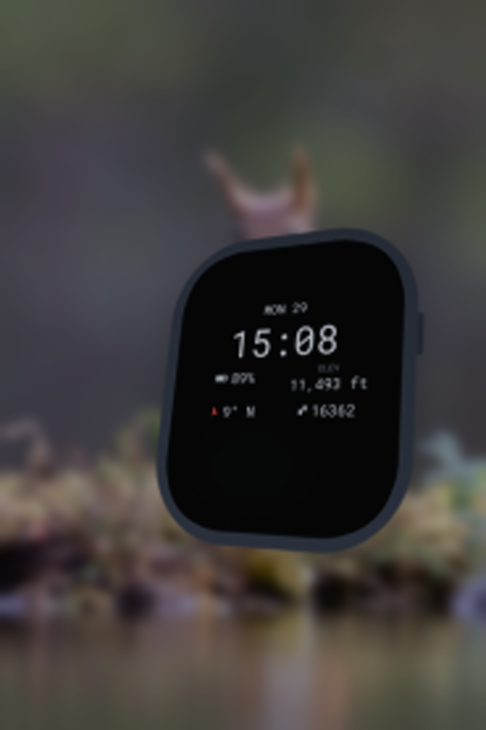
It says 15:08
